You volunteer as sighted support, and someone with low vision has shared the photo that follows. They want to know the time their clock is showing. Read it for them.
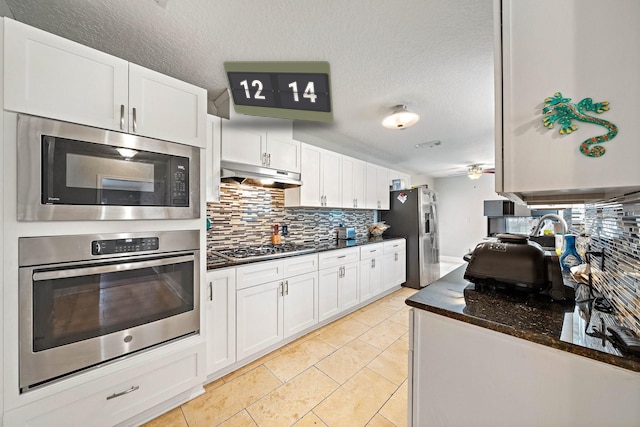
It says 12:14
